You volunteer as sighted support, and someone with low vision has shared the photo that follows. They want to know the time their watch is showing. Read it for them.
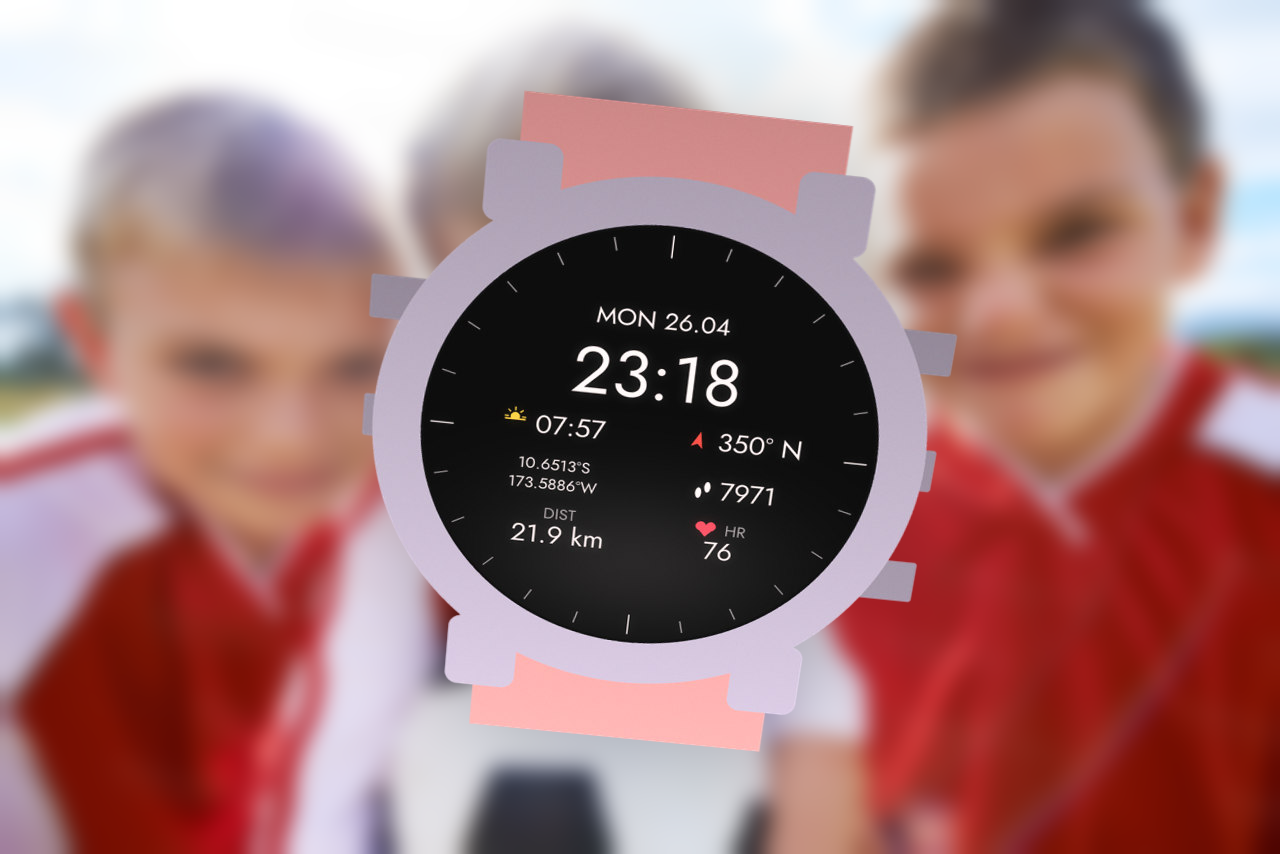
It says 23:18
